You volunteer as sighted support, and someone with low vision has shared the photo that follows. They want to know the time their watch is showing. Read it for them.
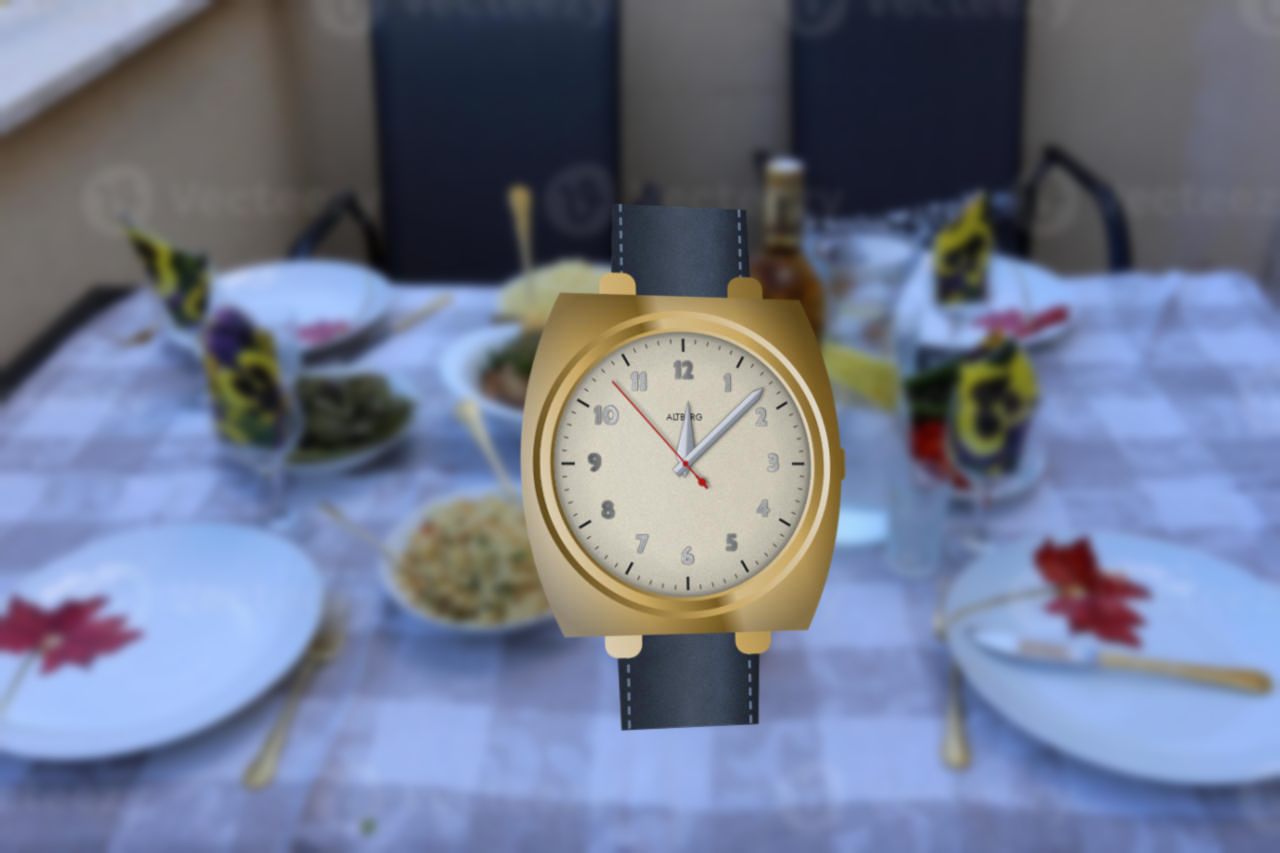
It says 12:07:53
